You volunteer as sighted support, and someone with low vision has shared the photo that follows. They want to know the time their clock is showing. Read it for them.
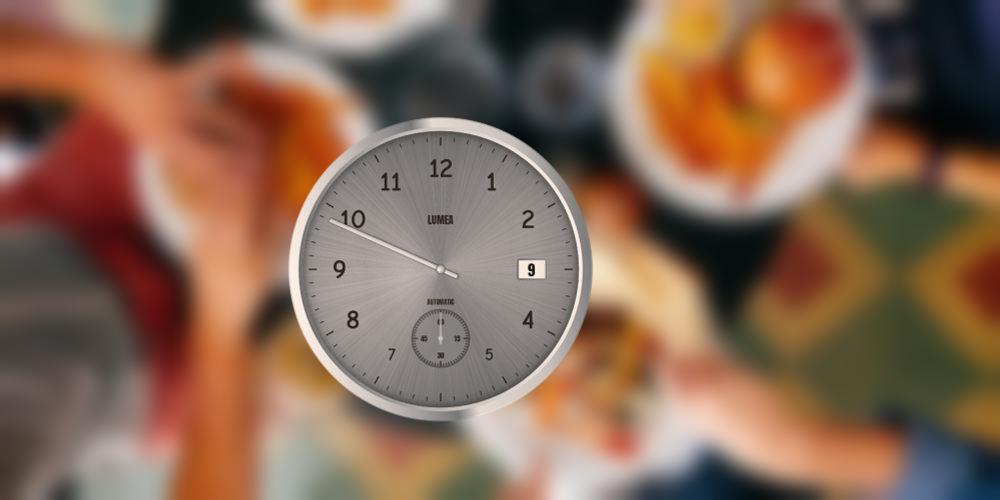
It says 9:49
